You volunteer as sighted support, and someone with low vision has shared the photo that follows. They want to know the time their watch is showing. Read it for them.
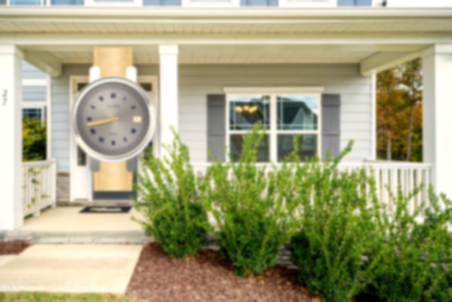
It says 8:43
